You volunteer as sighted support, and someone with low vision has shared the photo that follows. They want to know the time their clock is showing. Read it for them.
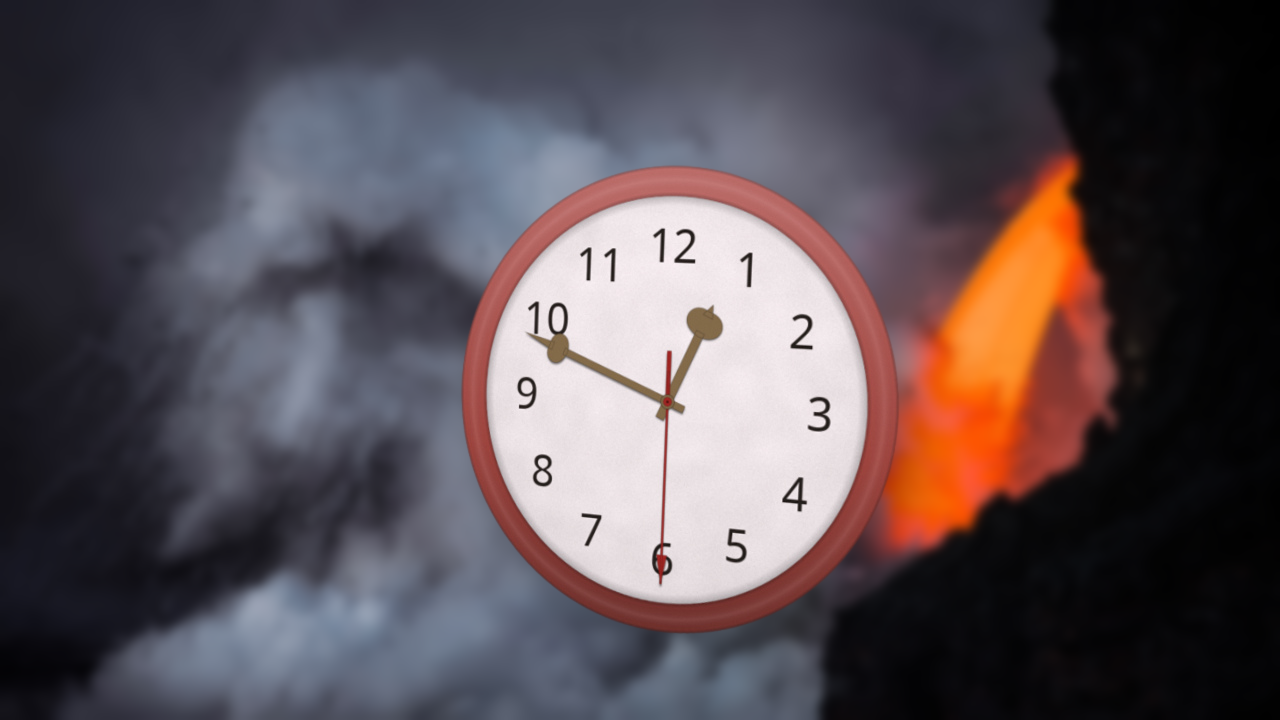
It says 12:48:30
